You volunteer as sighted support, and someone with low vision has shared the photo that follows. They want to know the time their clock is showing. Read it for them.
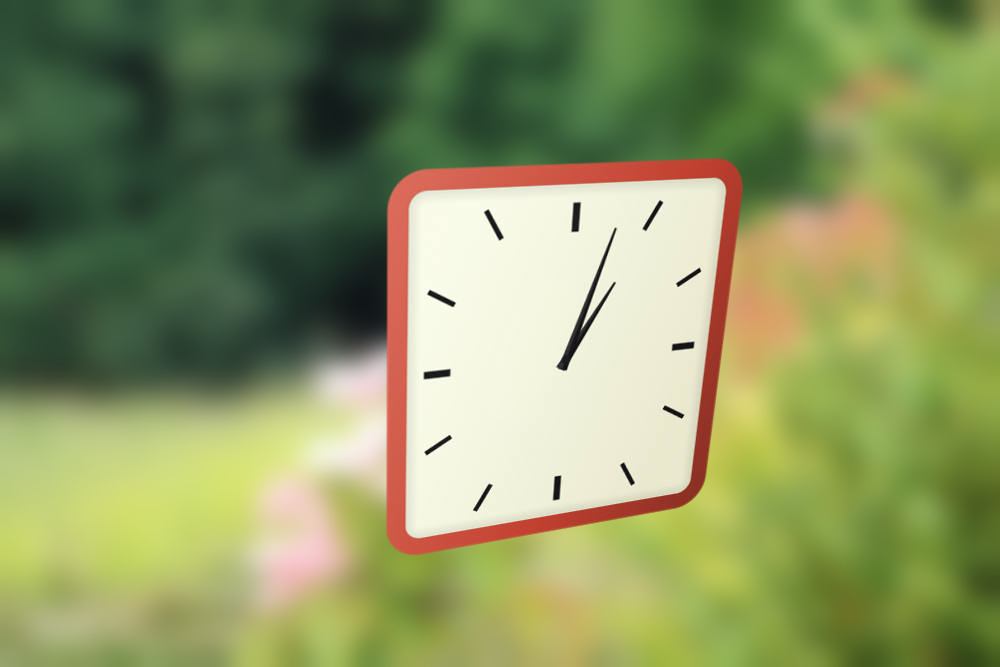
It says 1:03
